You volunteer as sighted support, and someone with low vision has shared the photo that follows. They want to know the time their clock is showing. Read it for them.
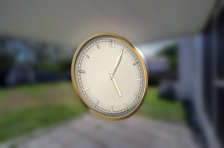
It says 5:04
